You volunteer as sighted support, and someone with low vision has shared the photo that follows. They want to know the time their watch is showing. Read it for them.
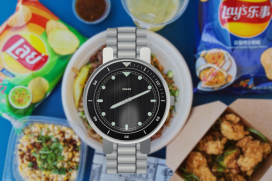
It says 8:11
